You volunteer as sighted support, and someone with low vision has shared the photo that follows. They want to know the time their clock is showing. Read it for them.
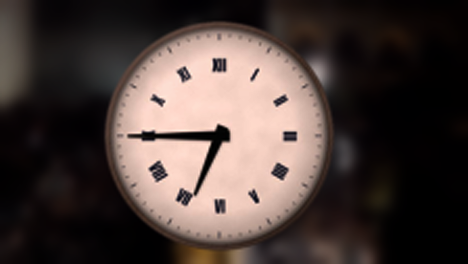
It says 6:45
